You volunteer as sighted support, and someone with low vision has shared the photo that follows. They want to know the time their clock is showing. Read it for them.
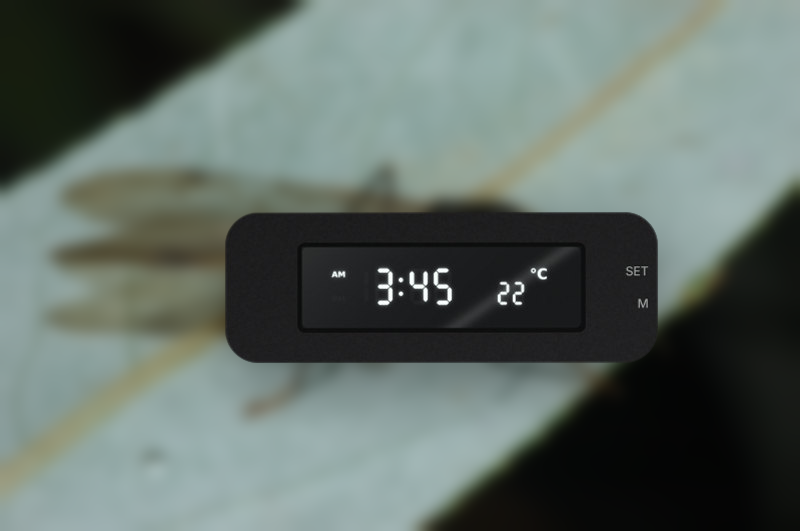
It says 3:45
